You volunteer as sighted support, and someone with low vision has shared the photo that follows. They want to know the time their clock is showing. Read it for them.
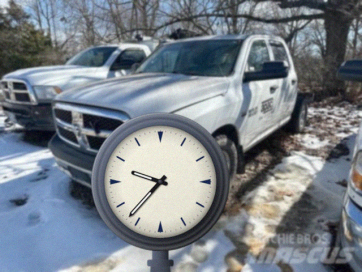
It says 9:37
